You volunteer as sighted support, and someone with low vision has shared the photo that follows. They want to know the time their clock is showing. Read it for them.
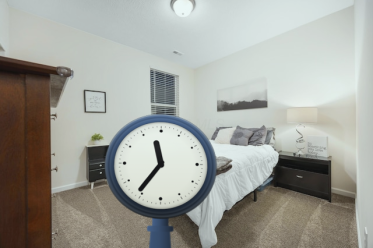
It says 11:36
